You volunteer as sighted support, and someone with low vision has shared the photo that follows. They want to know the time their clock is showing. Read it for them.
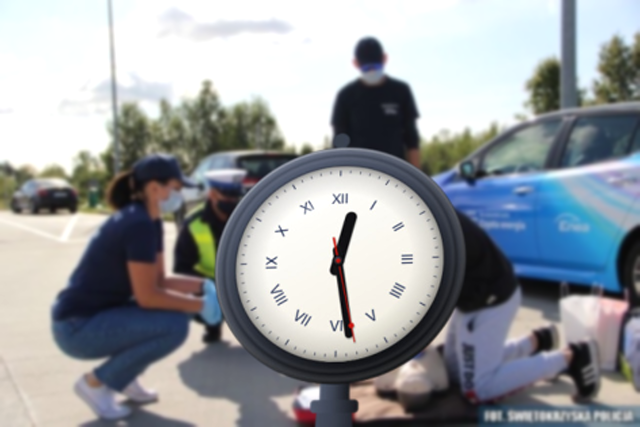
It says 12:28:28
